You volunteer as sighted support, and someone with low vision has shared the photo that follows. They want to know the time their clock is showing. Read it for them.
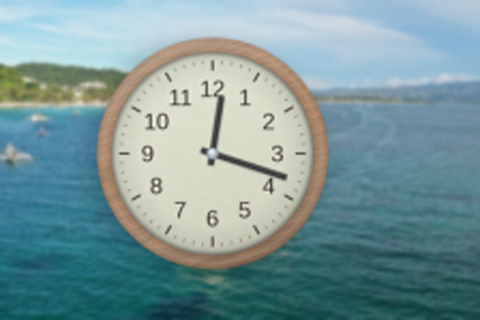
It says 12:18
